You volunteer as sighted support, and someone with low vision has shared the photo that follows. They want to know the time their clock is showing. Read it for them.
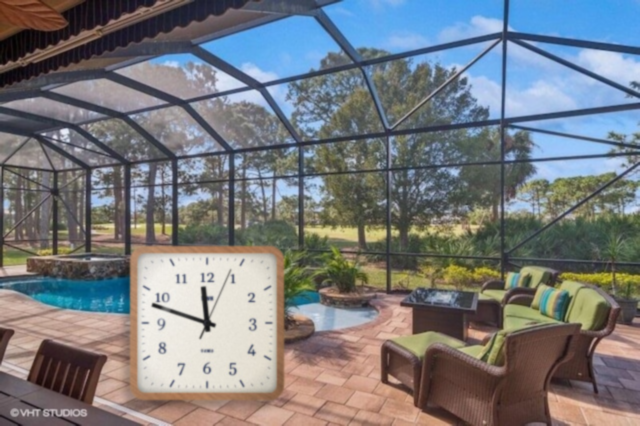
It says 11:48:04
